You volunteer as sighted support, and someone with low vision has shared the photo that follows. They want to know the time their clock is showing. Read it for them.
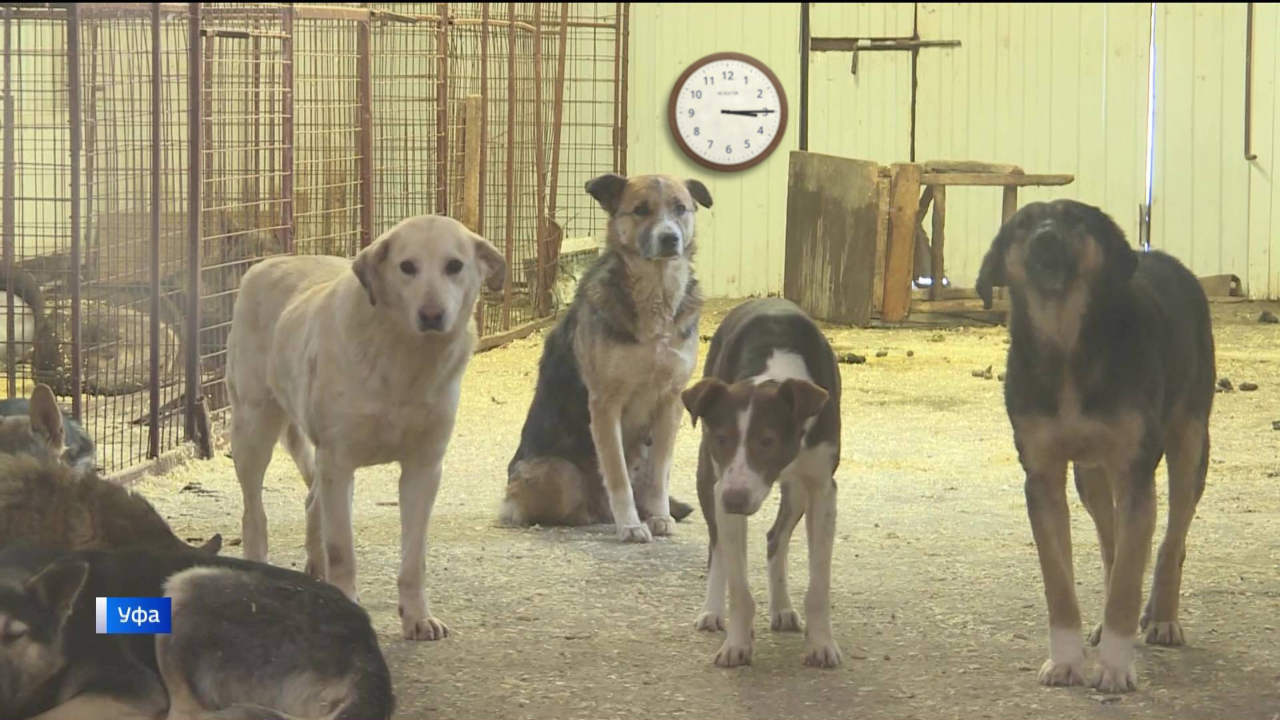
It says 3:15
